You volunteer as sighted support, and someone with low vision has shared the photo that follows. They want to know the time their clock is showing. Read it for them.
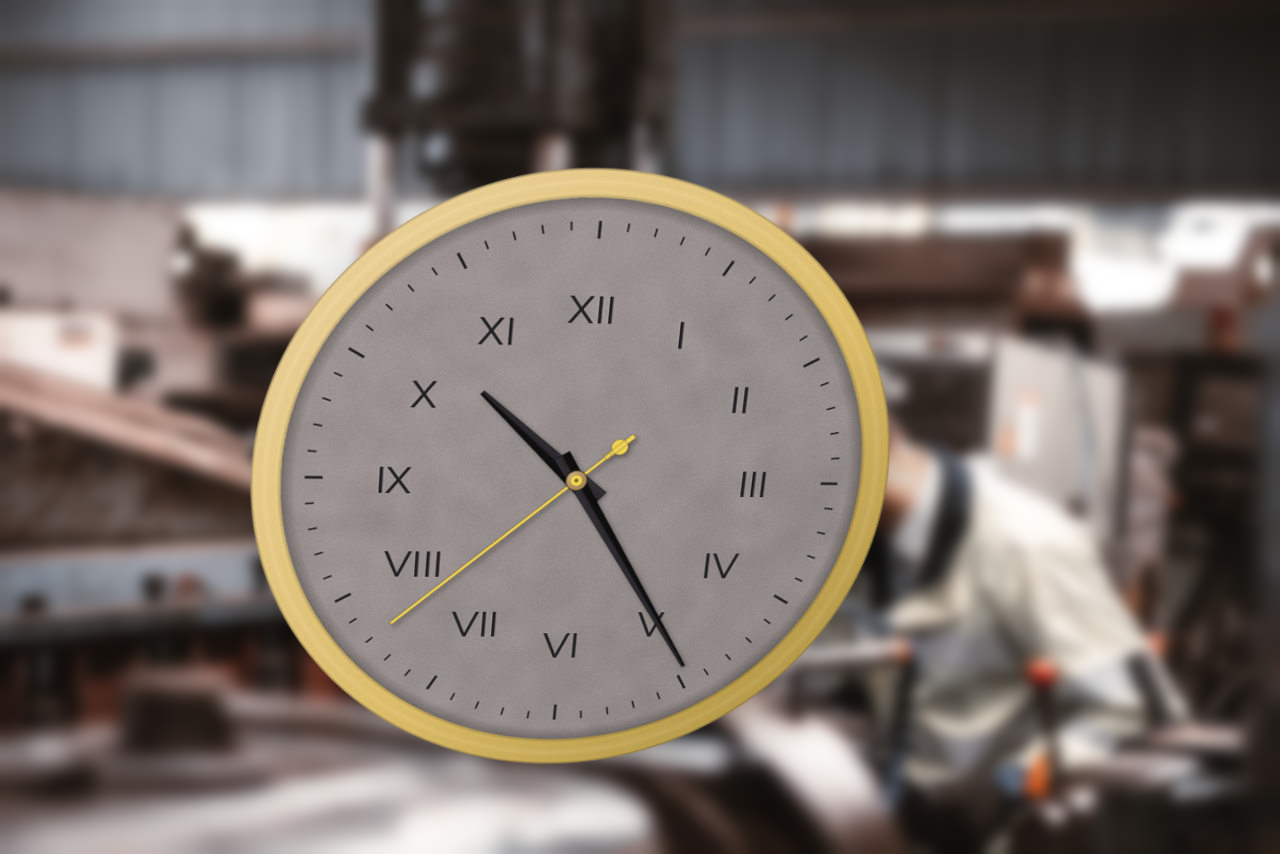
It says 10:24:38
